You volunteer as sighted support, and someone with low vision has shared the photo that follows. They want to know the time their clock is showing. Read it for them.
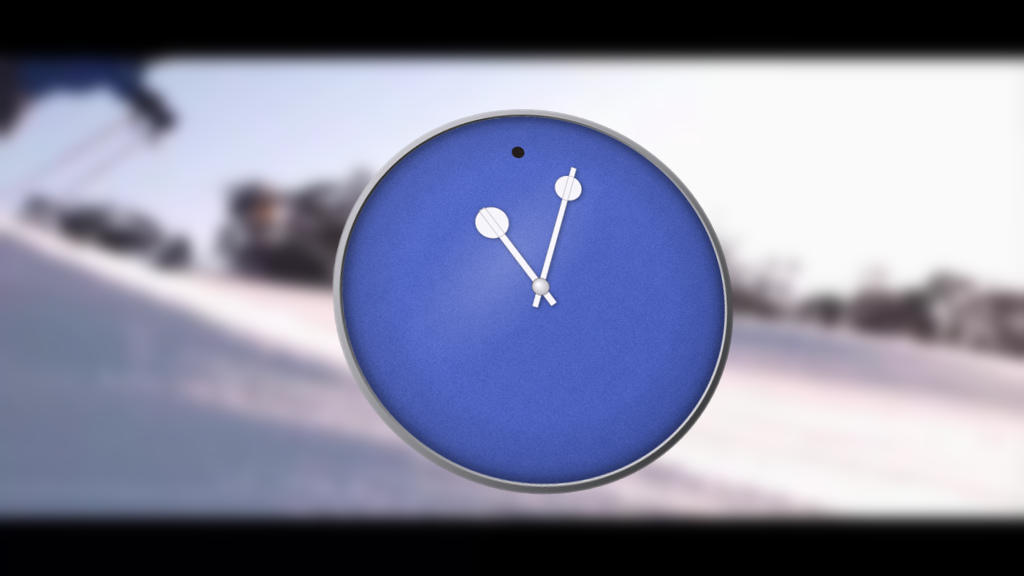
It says 11:04
